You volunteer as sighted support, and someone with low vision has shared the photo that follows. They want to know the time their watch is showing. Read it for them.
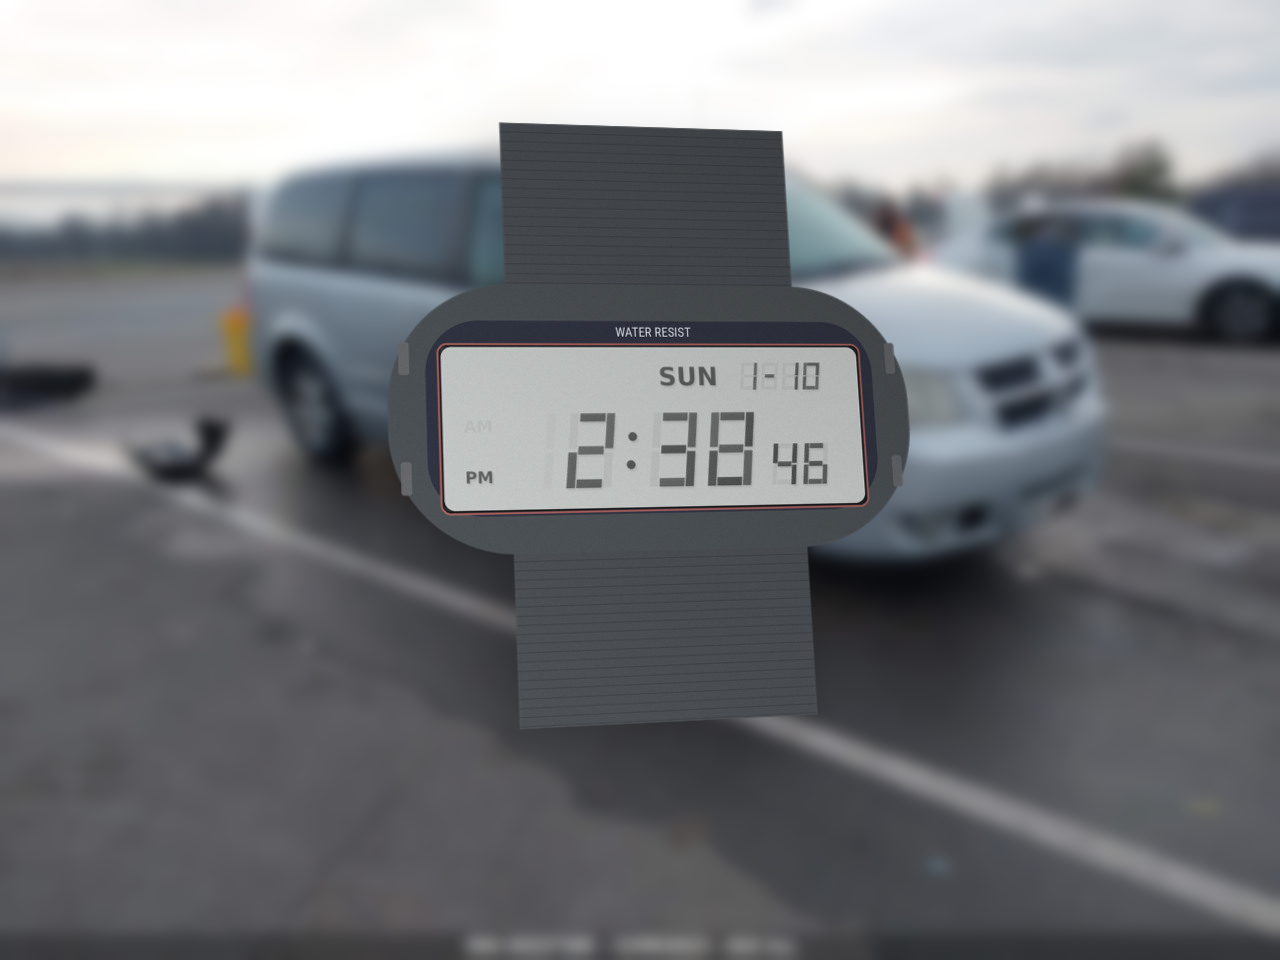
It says 2:38:46
